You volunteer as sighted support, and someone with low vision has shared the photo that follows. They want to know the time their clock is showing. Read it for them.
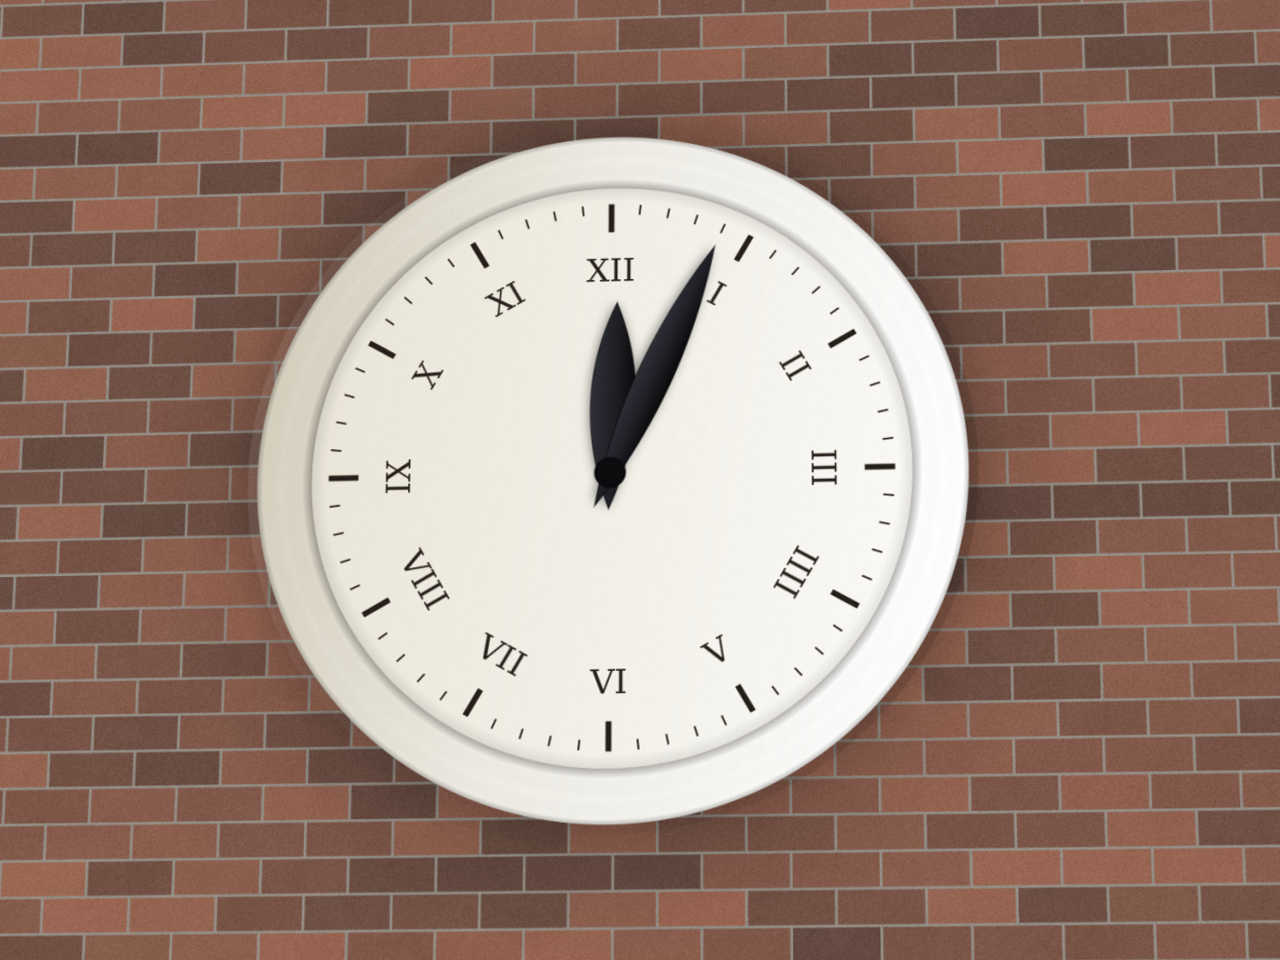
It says 12:04
